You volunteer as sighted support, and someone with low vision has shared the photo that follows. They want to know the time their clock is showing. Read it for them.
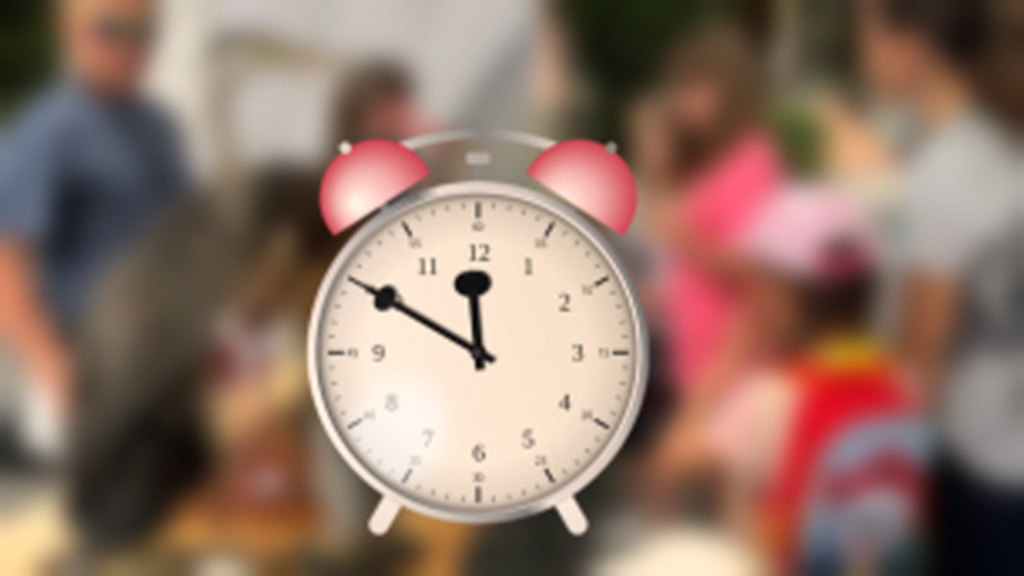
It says 11:50
